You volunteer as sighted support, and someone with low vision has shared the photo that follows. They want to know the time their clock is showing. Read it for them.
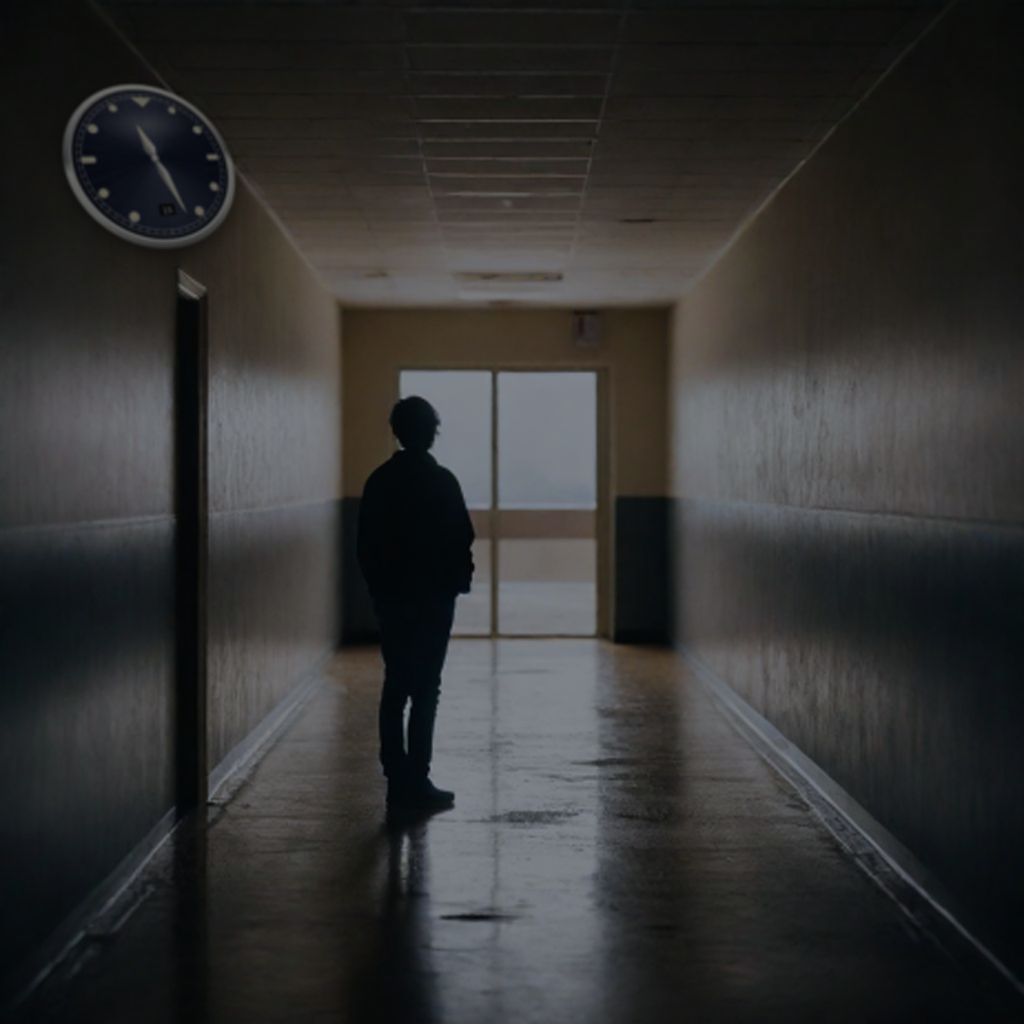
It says 11:27
